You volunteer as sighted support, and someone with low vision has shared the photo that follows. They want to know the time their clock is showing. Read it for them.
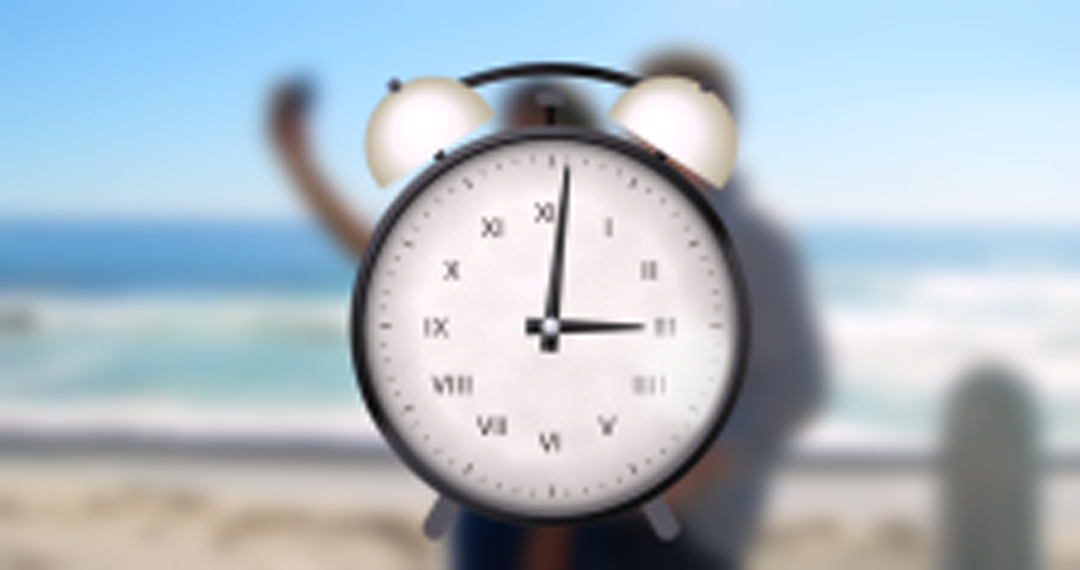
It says 3:01
